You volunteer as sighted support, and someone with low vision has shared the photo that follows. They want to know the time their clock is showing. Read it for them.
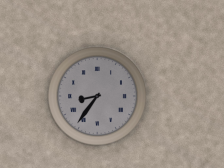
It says 8:36
